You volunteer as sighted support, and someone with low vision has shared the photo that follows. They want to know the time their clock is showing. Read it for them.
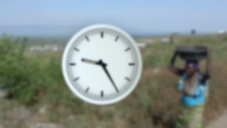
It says 9:25
